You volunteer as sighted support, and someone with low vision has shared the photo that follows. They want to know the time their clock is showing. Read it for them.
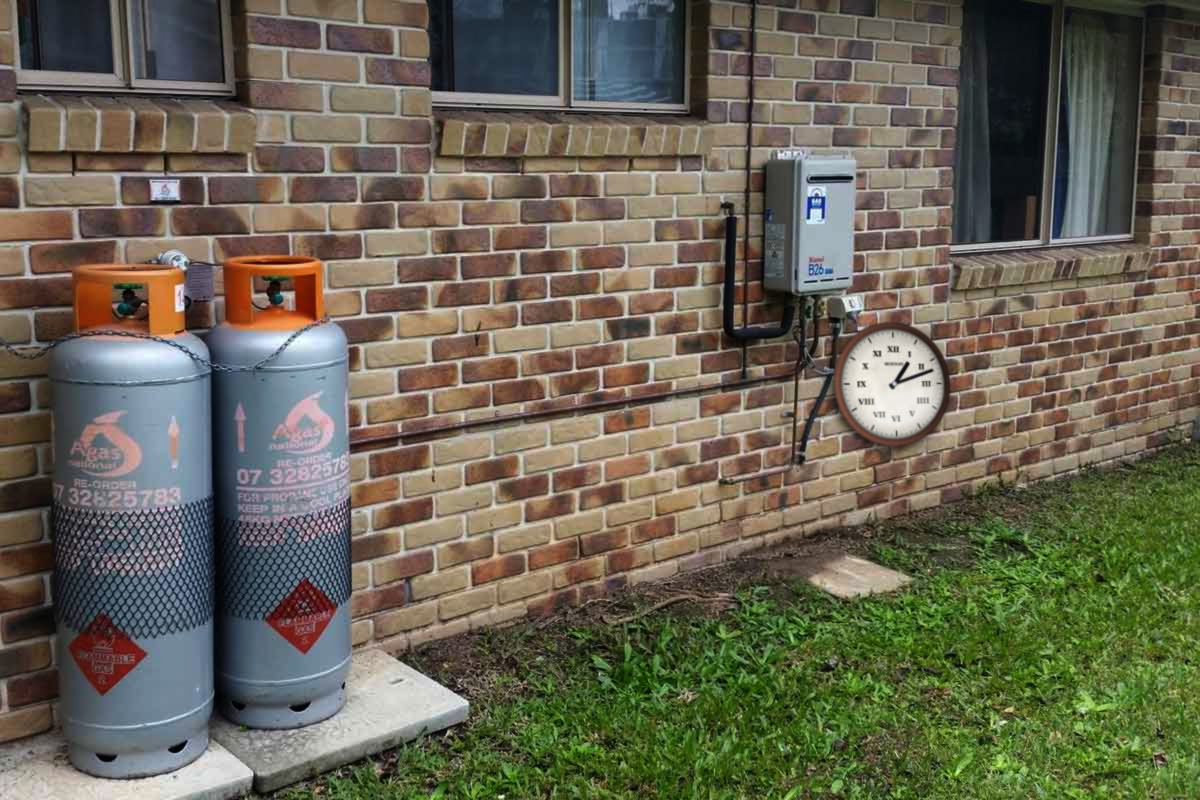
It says 1:12
